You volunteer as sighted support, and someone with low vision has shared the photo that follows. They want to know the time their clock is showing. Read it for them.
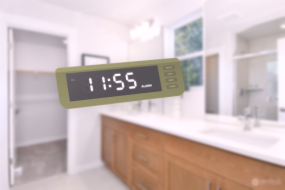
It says 11:55
